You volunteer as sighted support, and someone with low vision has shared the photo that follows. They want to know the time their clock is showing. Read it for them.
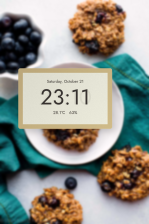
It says 23:11
